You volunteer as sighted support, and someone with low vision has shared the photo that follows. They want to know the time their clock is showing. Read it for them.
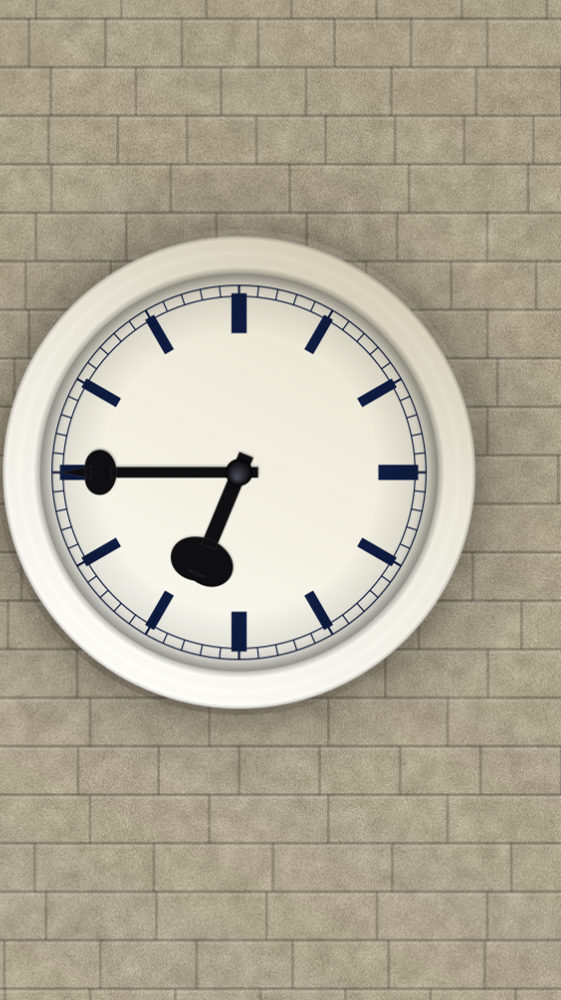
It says 6:45
